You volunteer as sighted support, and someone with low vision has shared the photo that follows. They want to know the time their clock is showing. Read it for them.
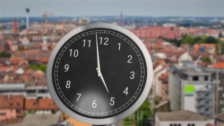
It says 4:58
